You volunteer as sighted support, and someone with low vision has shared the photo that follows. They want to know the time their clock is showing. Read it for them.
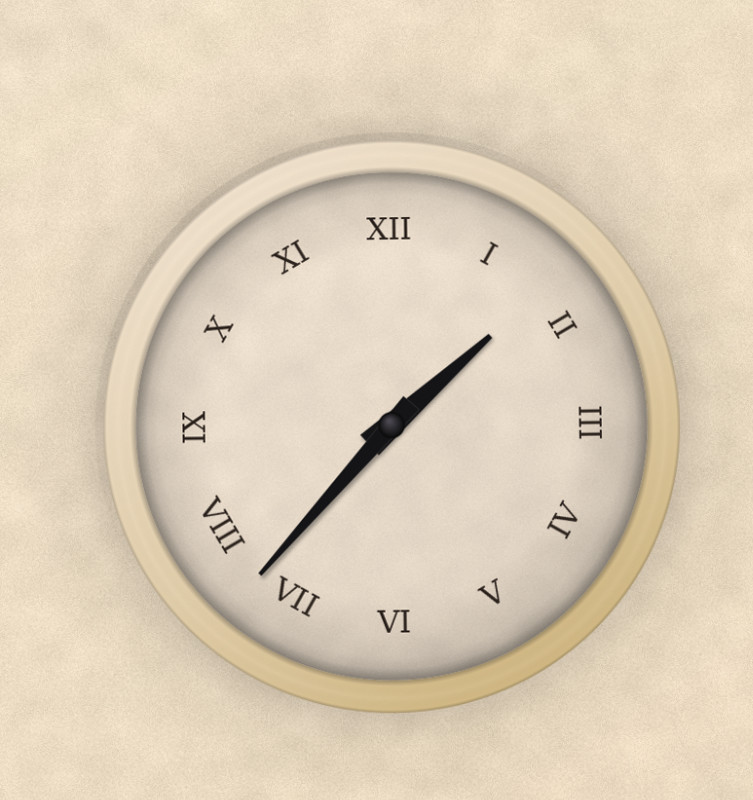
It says 1:37
